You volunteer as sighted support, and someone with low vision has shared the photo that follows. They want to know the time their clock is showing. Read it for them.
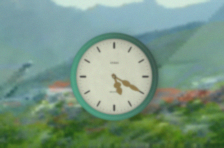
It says 5:20
